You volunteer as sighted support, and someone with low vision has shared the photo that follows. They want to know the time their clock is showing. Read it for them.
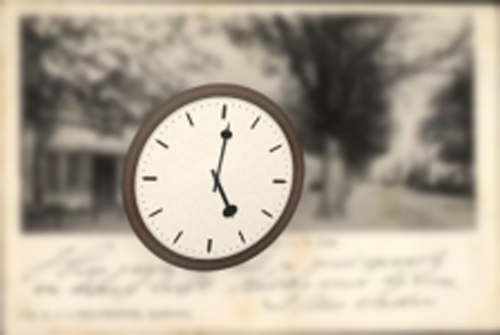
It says 5:01
